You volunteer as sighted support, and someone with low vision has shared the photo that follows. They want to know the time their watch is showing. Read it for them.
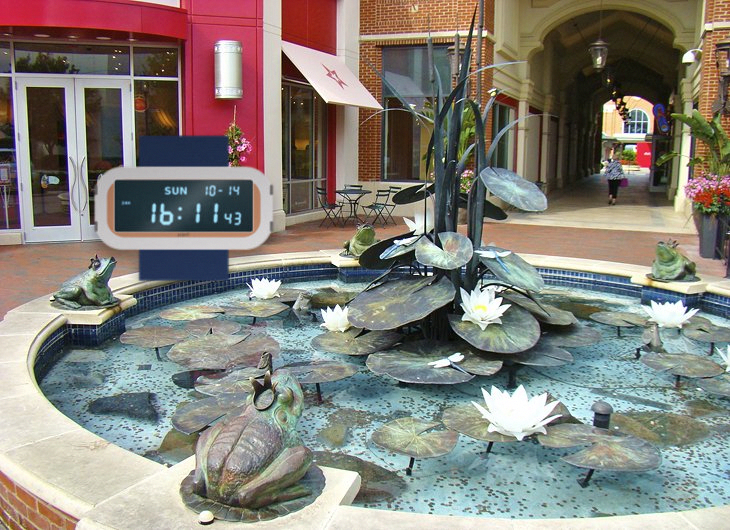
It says 16:11:43
